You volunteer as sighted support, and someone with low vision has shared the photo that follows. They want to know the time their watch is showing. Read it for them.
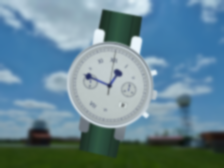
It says 12:47
